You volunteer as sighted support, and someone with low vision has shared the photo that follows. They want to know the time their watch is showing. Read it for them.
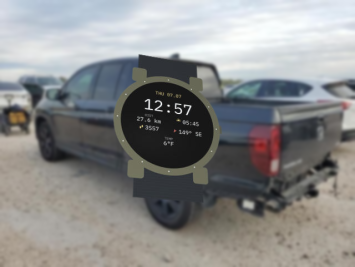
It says 12:57
